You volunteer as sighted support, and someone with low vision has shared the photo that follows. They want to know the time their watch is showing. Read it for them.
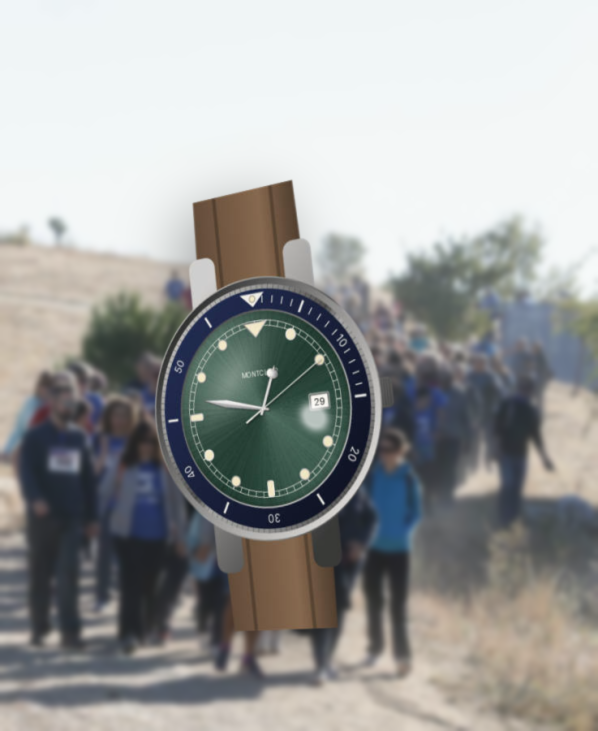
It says 12:47:10
